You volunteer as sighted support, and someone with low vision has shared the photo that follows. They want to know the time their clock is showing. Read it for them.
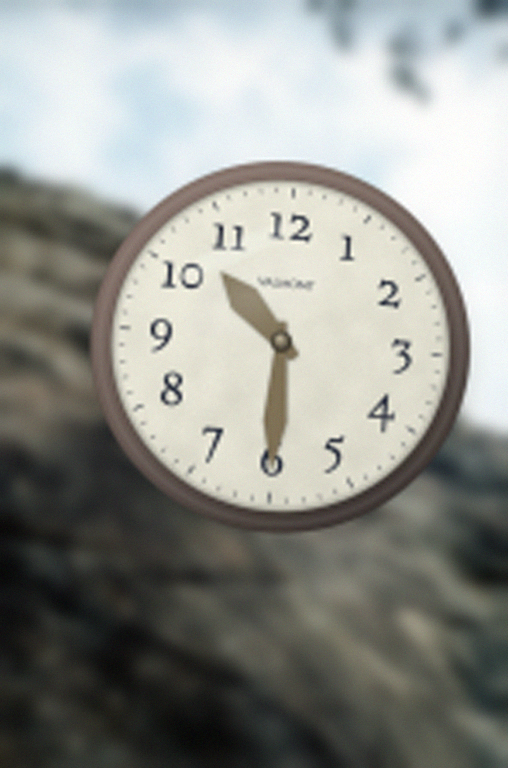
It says 10:30
